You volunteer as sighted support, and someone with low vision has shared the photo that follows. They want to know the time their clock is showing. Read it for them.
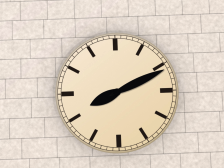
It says 8:11
